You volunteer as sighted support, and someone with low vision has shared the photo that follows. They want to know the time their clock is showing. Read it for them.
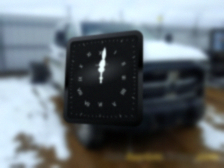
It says 12:01
